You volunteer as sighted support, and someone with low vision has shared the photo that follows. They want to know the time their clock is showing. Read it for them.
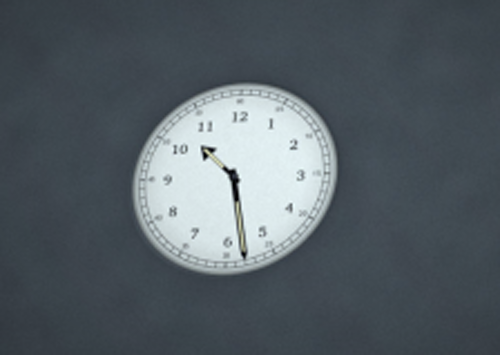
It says 10:28
